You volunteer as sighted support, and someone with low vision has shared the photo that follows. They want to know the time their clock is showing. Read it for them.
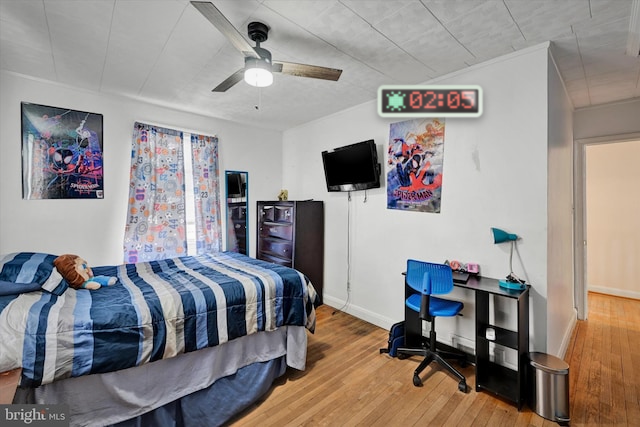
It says 2:05
